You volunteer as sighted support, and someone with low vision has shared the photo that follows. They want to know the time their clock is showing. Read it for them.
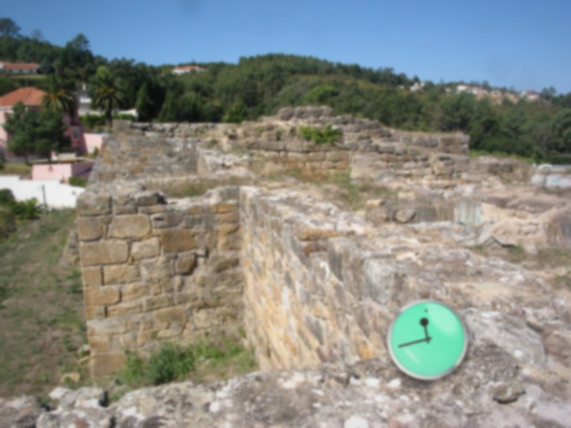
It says 11:43
